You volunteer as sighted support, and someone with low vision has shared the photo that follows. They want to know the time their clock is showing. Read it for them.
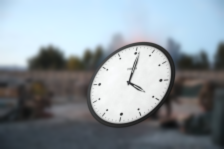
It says 4:01
